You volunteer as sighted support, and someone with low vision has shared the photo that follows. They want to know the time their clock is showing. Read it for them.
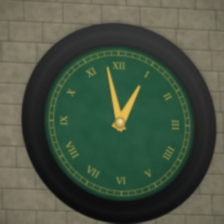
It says 12:58
